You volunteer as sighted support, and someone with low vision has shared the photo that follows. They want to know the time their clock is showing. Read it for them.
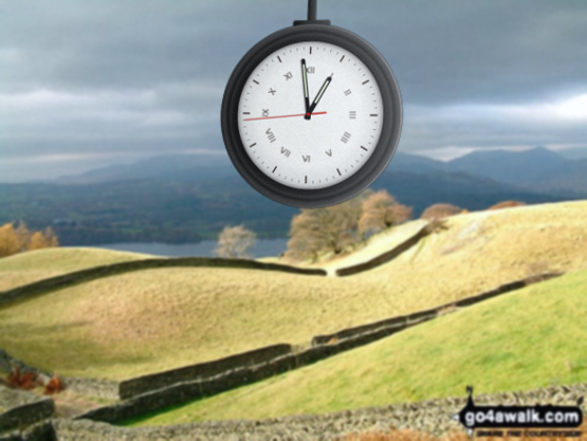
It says 12:58:44
